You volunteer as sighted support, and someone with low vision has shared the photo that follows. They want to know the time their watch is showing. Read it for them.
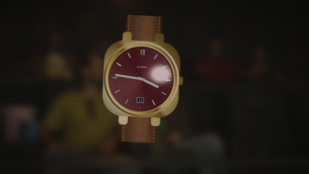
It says 3:46
